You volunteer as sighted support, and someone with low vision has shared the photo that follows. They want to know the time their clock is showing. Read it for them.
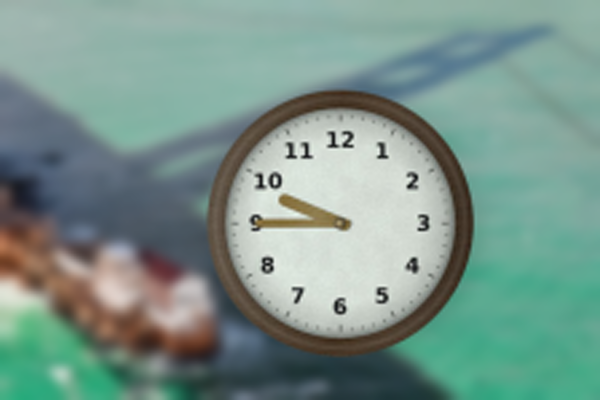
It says 9:45
